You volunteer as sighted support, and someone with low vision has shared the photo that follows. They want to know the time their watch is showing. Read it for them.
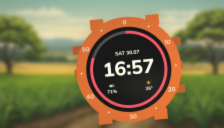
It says 16:57
